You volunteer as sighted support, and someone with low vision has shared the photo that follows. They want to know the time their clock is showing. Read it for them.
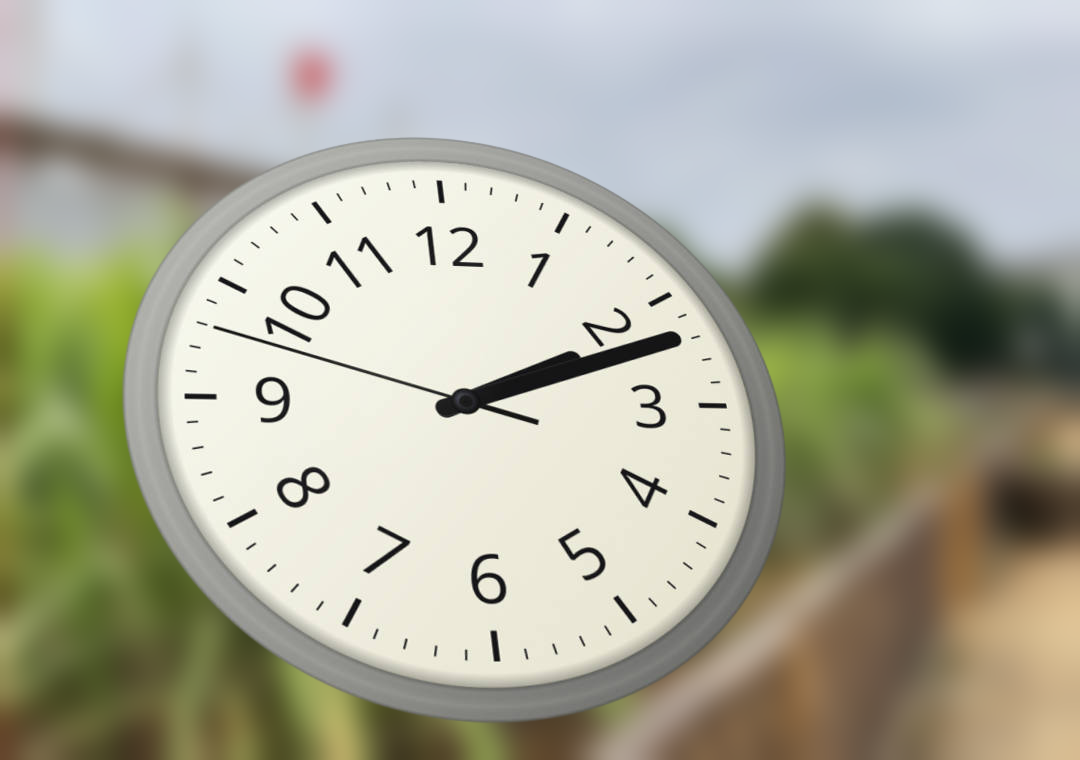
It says 2:11:48
